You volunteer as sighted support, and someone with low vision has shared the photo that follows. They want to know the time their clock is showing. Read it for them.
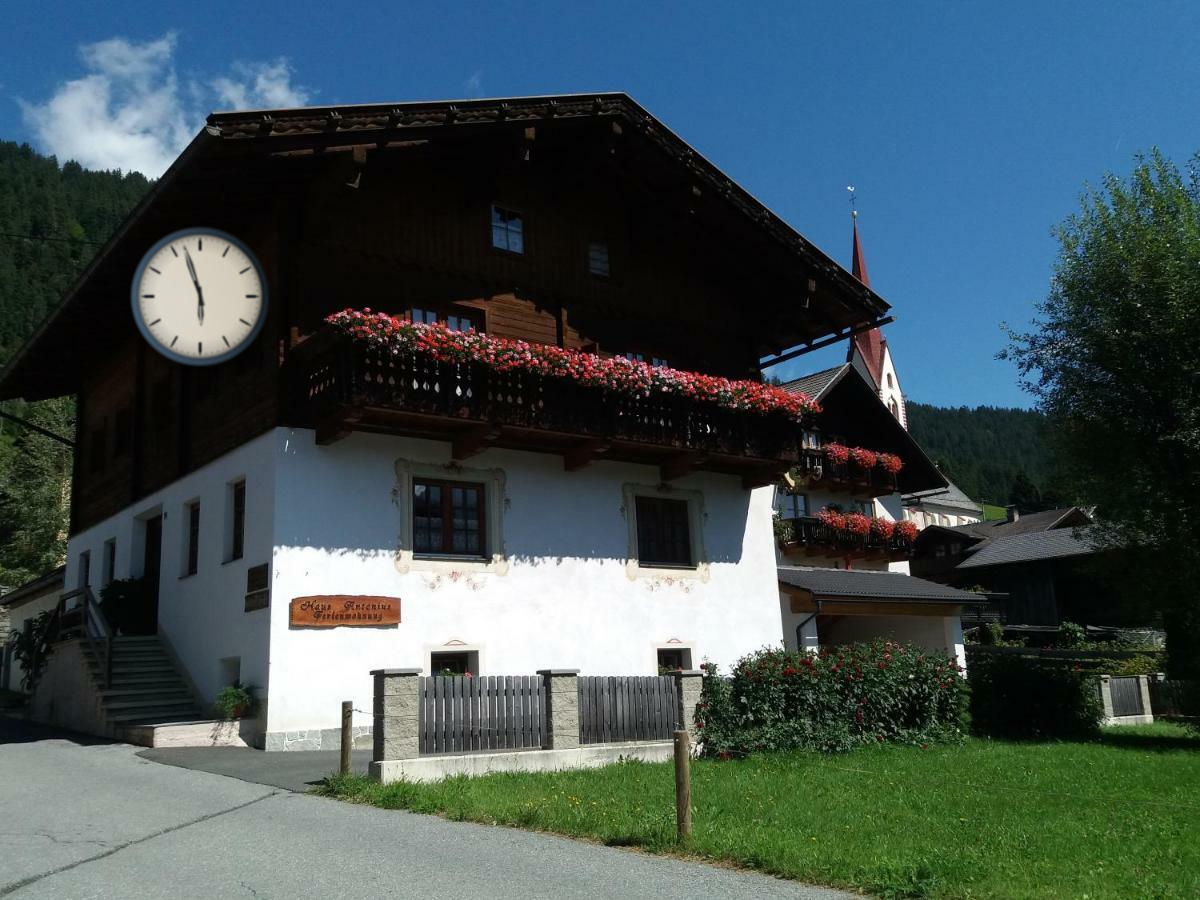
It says 5:57
